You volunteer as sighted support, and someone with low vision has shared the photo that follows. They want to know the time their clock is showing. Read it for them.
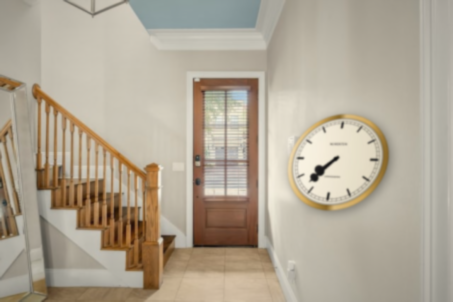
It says 7:37
